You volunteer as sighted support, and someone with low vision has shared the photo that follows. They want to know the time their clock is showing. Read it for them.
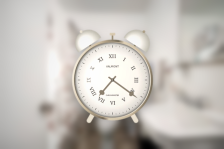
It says 7:21
